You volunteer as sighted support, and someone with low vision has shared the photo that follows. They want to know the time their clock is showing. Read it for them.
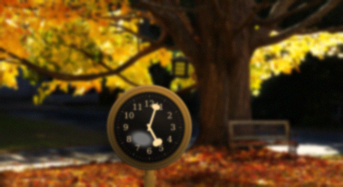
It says 5:03
